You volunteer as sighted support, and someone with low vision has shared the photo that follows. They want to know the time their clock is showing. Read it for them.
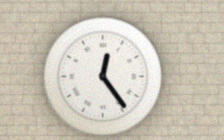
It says 12:24
